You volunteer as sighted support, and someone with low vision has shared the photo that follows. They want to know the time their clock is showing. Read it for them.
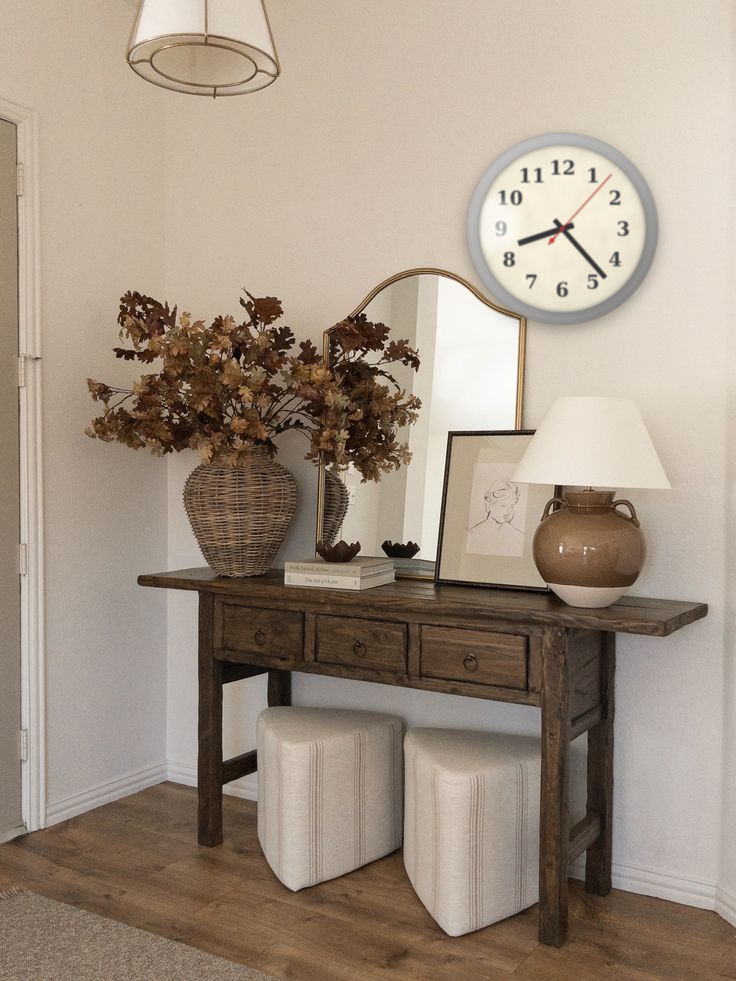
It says 8:23:07
